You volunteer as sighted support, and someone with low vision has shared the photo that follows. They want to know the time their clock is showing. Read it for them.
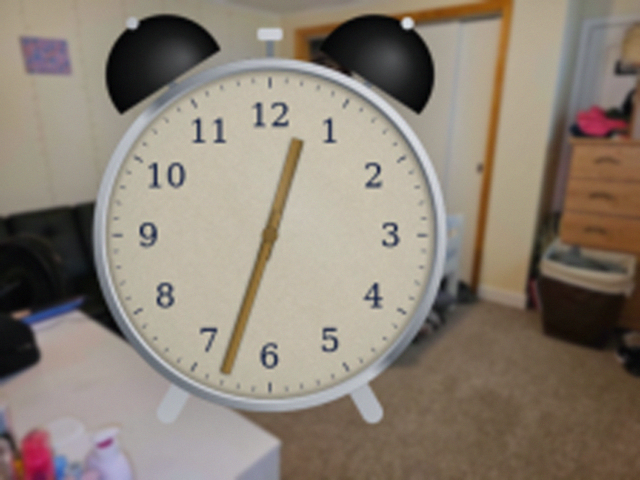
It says 12:33
